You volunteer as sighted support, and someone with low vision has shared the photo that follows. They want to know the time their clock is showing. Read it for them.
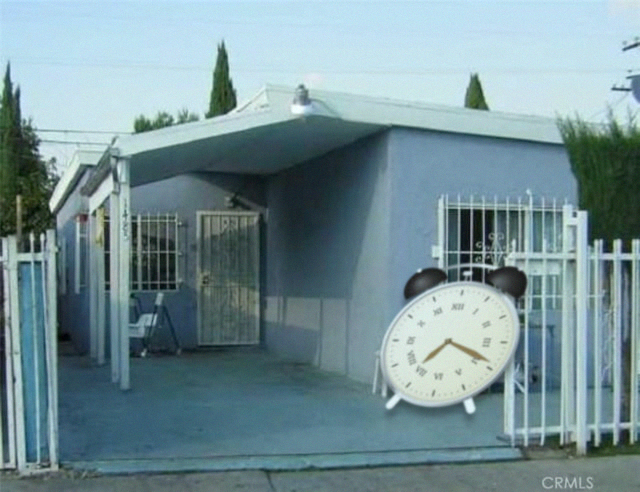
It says 7:19
